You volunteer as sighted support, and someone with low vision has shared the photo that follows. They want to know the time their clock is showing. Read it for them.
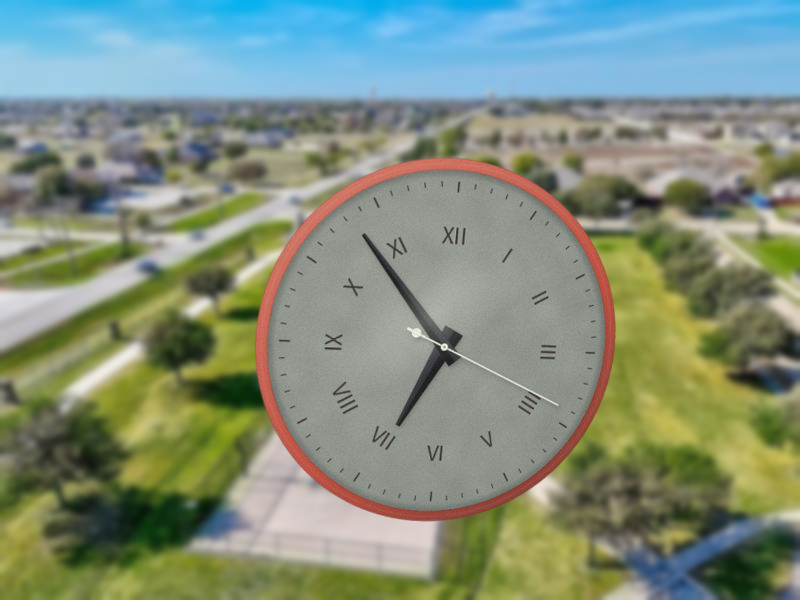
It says 6:53:19
